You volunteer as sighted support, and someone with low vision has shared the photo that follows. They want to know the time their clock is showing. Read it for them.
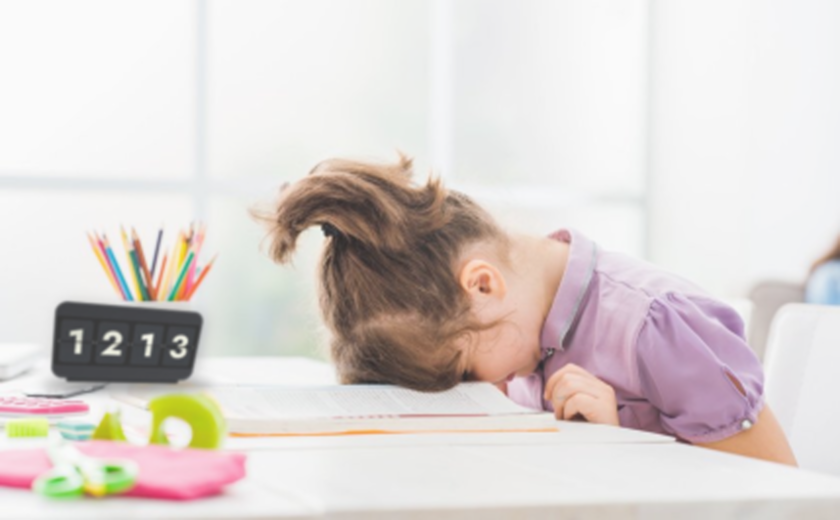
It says 12:13
